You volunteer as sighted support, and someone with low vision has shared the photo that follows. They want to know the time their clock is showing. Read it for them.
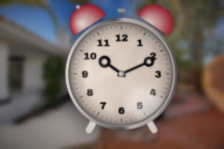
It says 10:11
